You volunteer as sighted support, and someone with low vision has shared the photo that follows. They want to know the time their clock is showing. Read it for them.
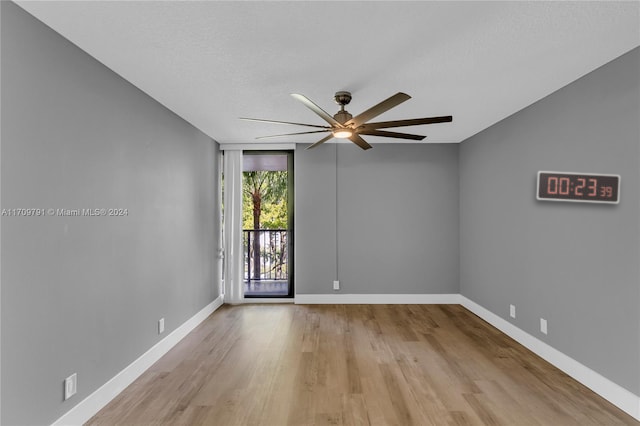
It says 0:23
